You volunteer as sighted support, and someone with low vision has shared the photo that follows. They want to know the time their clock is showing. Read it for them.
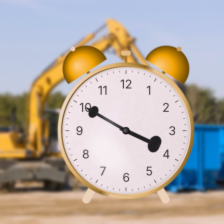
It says 3:50
